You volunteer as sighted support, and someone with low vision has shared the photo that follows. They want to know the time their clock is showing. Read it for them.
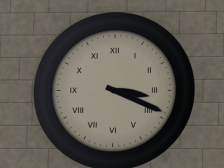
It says 3:19
